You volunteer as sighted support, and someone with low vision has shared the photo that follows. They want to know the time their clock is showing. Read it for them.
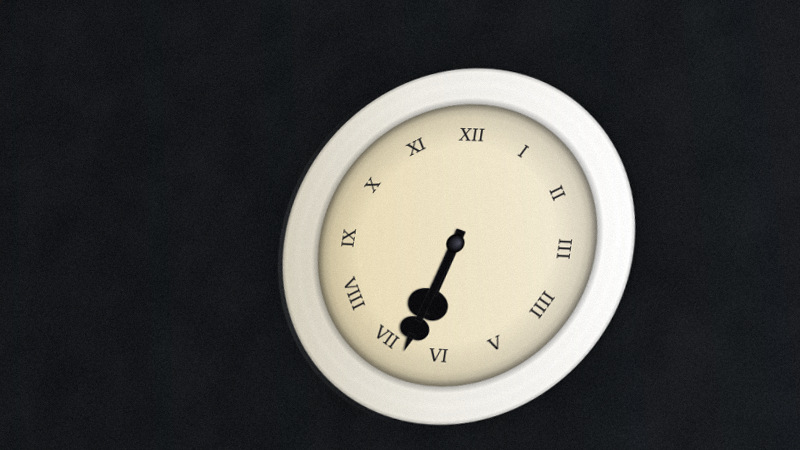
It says 6:33
